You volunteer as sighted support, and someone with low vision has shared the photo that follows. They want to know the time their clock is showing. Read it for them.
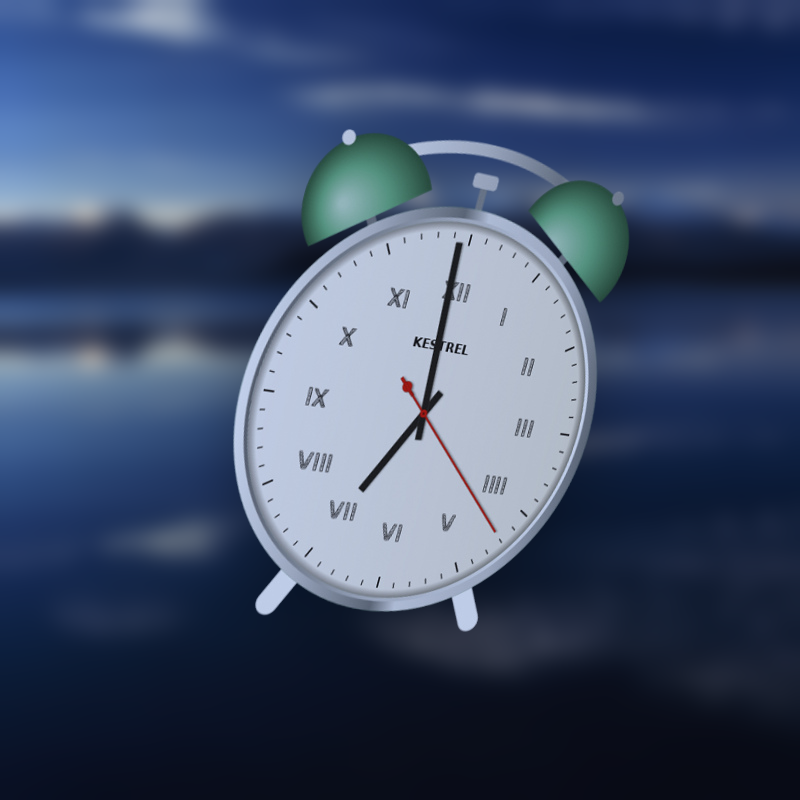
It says 6:59:22
